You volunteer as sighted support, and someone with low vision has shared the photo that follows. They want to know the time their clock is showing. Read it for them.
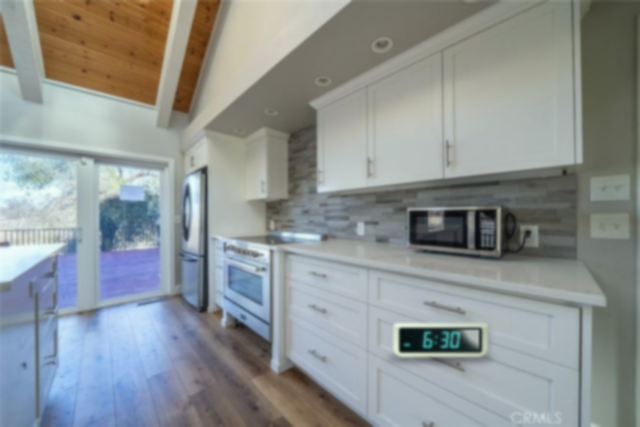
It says 6:30
